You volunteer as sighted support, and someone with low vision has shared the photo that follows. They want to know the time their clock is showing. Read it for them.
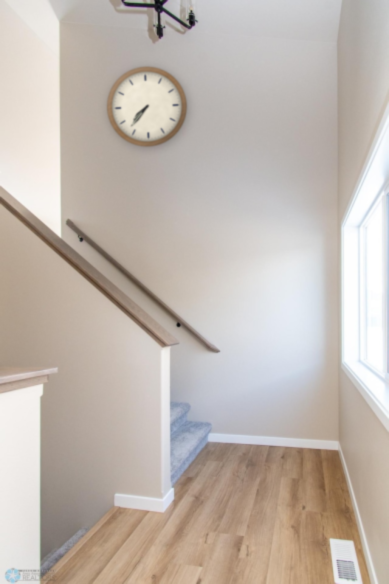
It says 7:37
